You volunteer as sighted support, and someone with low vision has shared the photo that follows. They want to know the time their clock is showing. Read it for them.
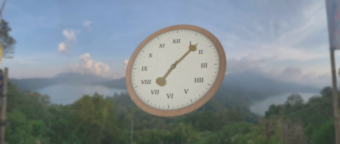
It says 7:07
